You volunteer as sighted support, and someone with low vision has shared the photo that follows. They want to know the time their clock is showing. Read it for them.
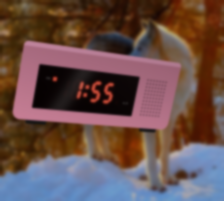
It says 1:55
